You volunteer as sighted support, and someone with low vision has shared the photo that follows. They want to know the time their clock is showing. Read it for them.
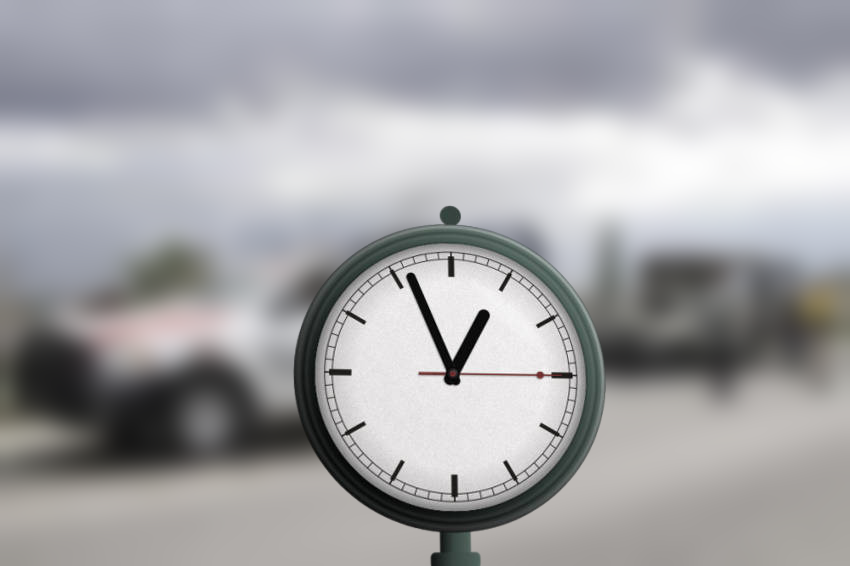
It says 12:56:15
